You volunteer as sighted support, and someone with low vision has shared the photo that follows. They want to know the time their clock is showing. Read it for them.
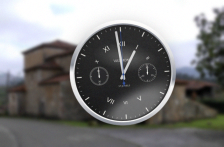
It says 12:59
